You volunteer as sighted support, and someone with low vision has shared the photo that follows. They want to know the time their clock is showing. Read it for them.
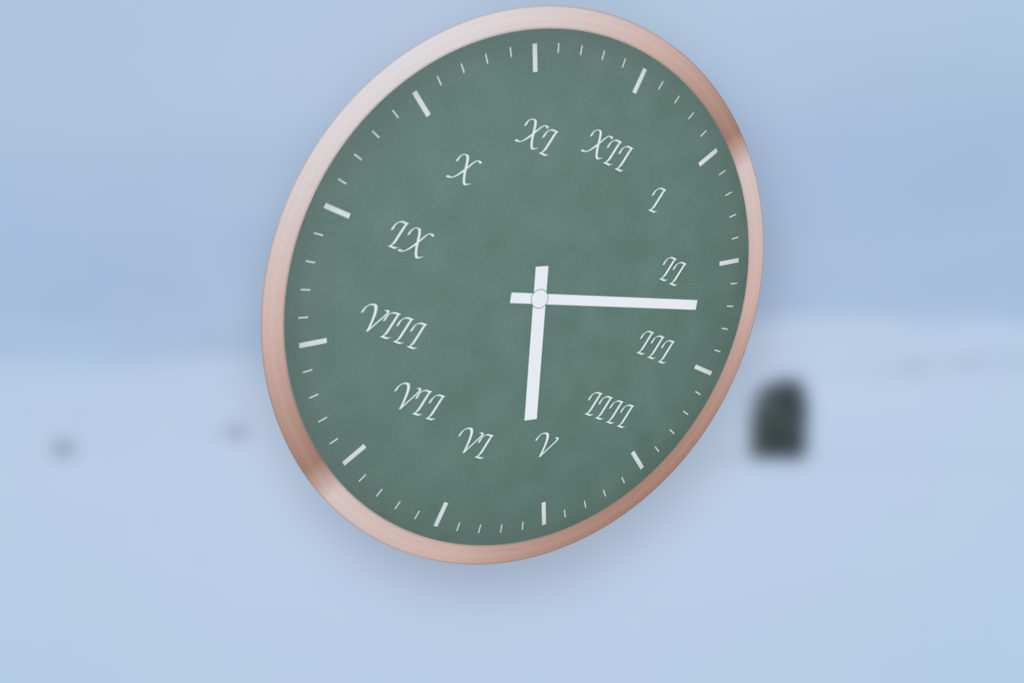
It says 5:12
